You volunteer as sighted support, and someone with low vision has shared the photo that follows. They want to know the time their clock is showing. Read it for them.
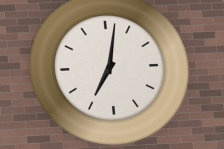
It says 7:02
